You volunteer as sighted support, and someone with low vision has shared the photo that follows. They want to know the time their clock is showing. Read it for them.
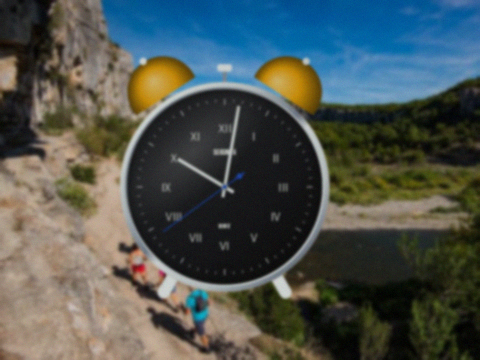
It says 10:01:39
